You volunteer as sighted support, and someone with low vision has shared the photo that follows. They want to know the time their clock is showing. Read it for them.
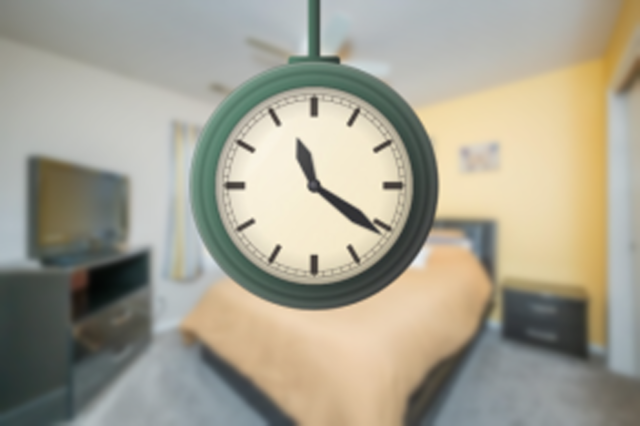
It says 11:21
